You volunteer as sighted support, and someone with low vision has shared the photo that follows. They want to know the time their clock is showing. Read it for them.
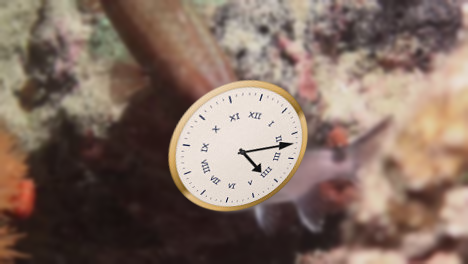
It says 4:12
